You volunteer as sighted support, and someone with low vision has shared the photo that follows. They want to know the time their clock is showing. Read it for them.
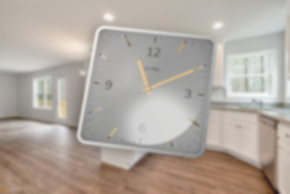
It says 11:10
